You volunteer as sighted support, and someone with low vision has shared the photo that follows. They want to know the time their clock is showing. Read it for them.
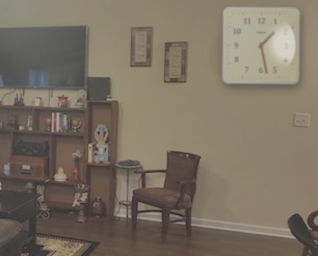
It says 1:28
